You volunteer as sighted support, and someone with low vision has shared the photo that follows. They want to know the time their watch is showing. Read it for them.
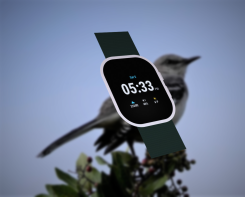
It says 5:33
